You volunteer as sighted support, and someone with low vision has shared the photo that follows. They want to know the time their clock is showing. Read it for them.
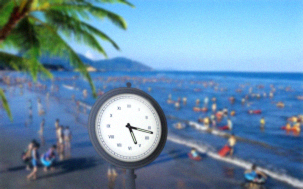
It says 5:17
